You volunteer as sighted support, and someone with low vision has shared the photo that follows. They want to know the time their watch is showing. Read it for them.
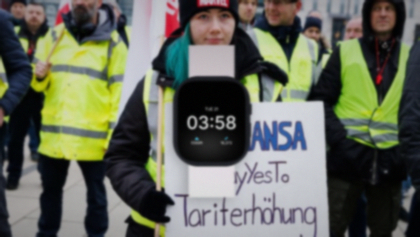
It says 3:58
